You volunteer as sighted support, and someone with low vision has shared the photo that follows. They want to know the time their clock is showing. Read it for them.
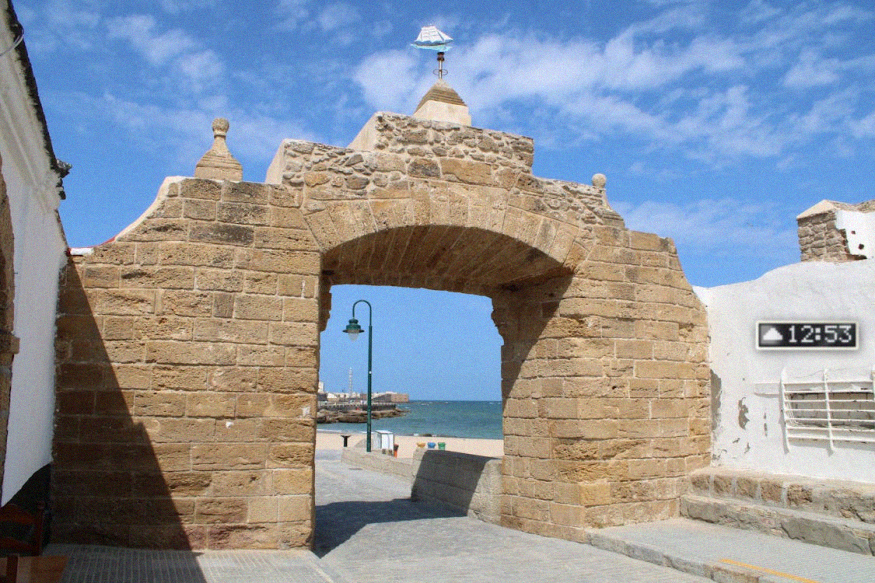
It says 12:53
